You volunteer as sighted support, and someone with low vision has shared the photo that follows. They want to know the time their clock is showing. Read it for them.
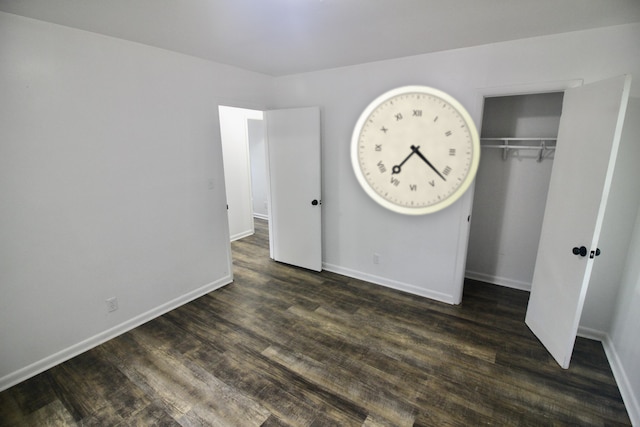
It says 7:22
